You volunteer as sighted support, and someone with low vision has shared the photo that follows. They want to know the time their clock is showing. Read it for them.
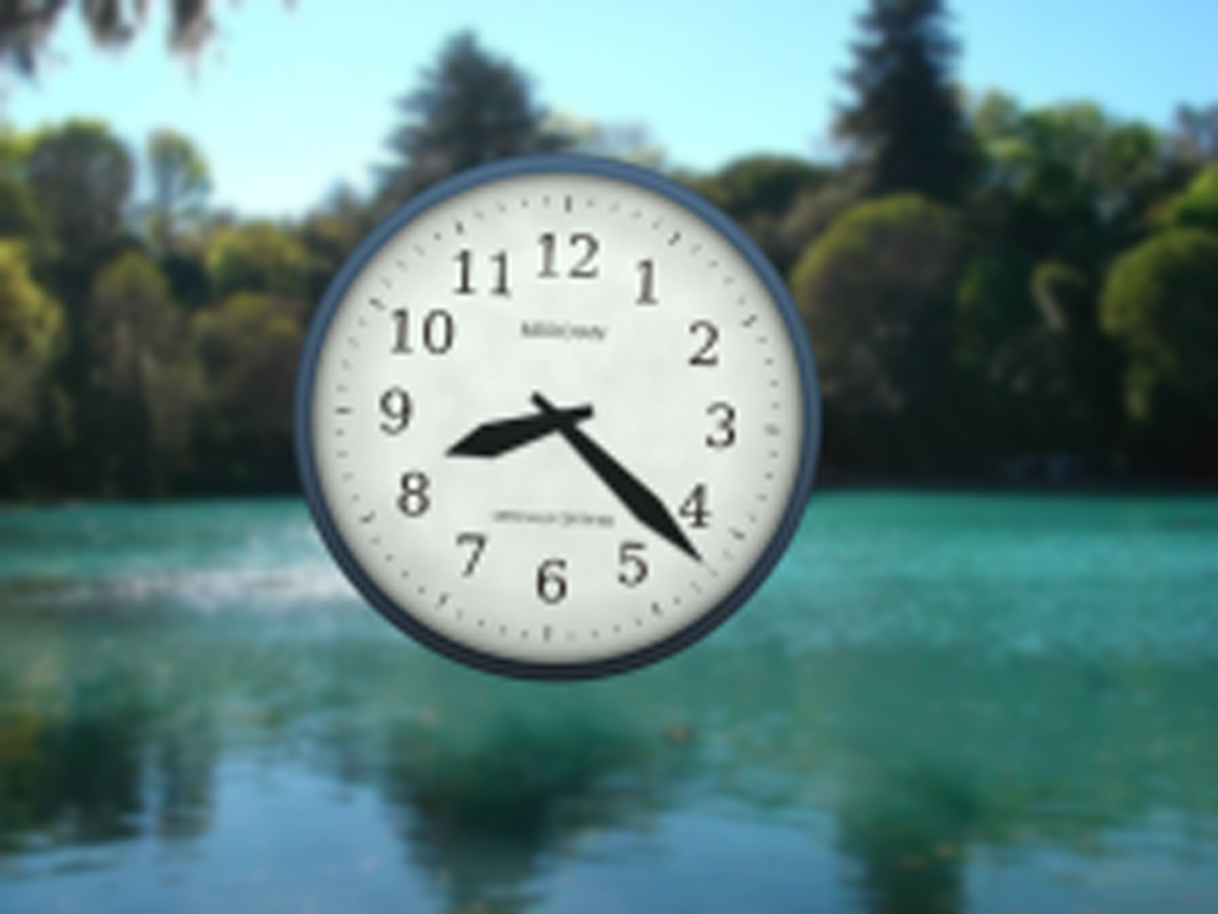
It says 8:22
